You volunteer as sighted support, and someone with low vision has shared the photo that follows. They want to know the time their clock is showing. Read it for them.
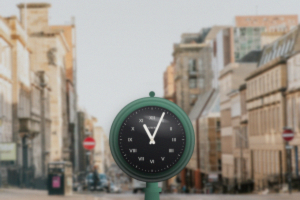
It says 11:04
